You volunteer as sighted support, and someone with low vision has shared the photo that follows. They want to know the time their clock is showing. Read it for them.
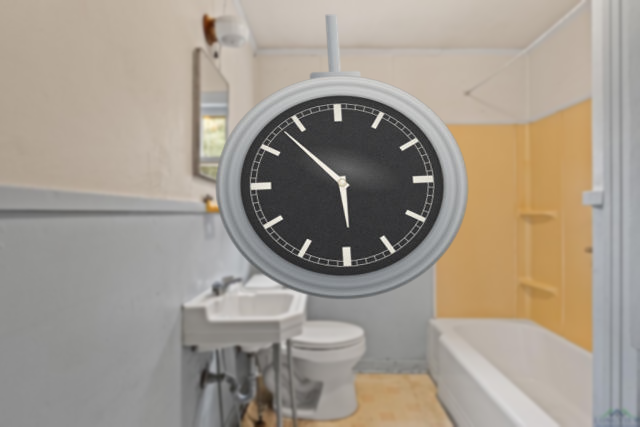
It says 5:53
